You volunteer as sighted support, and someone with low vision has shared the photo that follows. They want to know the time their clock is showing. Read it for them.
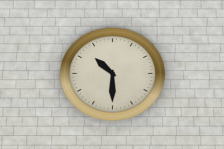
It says 10:30
